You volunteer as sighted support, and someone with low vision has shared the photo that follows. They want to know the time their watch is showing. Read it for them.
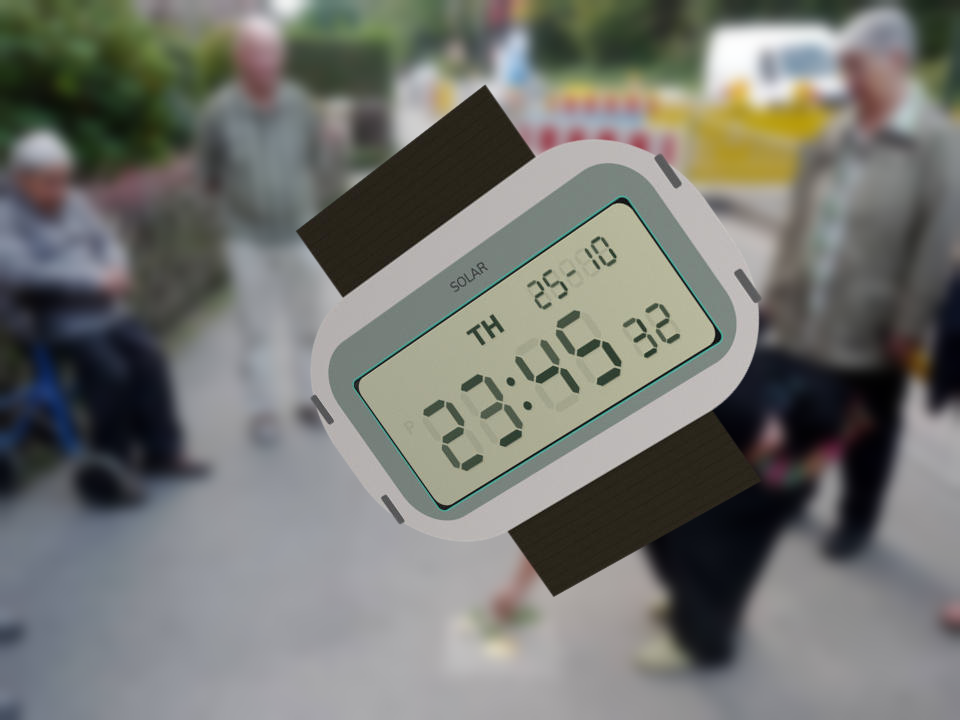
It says 23:45:32
